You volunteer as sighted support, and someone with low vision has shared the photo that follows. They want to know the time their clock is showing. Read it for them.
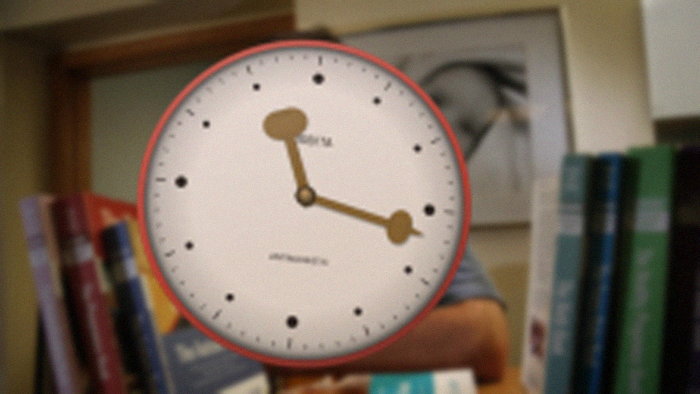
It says 11:17
